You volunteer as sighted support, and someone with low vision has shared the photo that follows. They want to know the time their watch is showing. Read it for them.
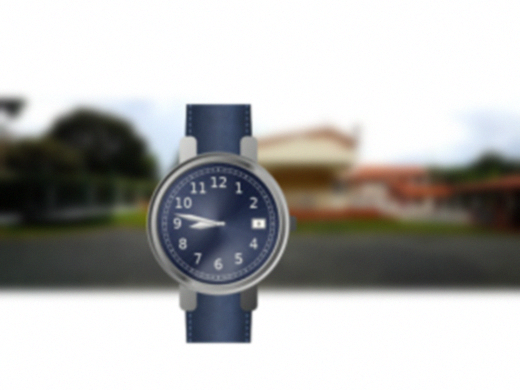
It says 8:47
